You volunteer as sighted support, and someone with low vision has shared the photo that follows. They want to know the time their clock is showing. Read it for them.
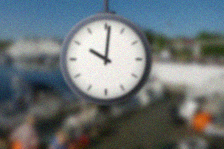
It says 10:01
